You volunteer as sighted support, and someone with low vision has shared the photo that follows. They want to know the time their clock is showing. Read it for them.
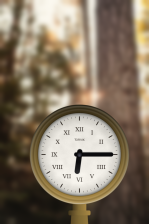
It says 6:15
